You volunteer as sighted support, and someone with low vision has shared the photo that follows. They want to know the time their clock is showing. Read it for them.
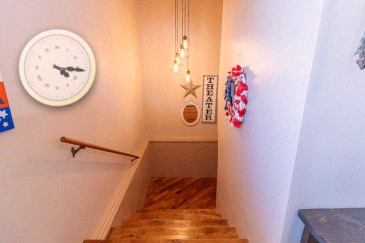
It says 4:16
